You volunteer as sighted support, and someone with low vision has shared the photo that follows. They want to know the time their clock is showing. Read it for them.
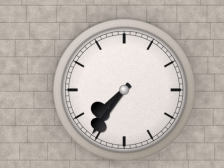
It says 7:36
